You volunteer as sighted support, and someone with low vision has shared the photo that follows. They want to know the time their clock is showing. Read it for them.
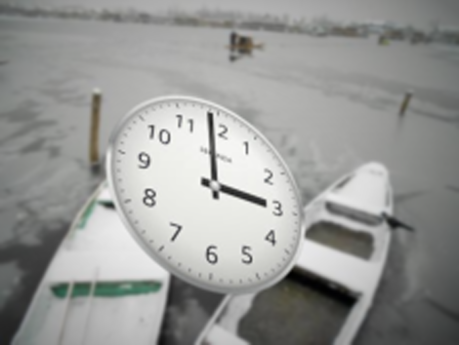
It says 2:59
